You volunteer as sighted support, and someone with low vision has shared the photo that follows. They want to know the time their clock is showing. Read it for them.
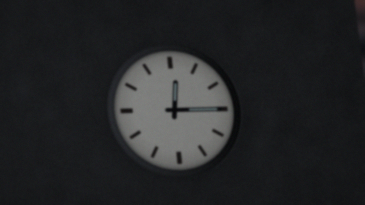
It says 12:15
